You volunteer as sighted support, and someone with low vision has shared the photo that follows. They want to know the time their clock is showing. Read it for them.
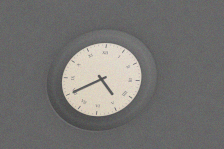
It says 4:40
